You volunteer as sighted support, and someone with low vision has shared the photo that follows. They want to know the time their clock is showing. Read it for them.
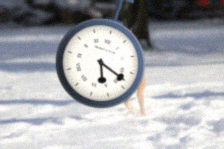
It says 5:18
